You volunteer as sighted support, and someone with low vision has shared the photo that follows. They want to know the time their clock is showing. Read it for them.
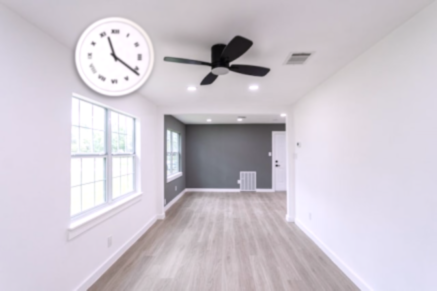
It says 11:21
